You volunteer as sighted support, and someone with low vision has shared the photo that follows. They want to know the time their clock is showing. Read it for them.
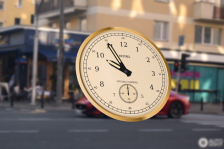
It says 9:55
